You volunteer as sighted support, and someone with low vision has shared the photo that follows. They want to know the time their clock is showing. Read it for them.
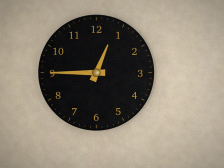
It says 12:45
